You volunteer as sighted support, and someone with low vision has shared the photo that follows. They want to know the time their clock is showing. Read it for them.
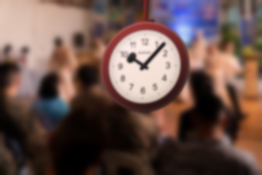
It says 10:07
